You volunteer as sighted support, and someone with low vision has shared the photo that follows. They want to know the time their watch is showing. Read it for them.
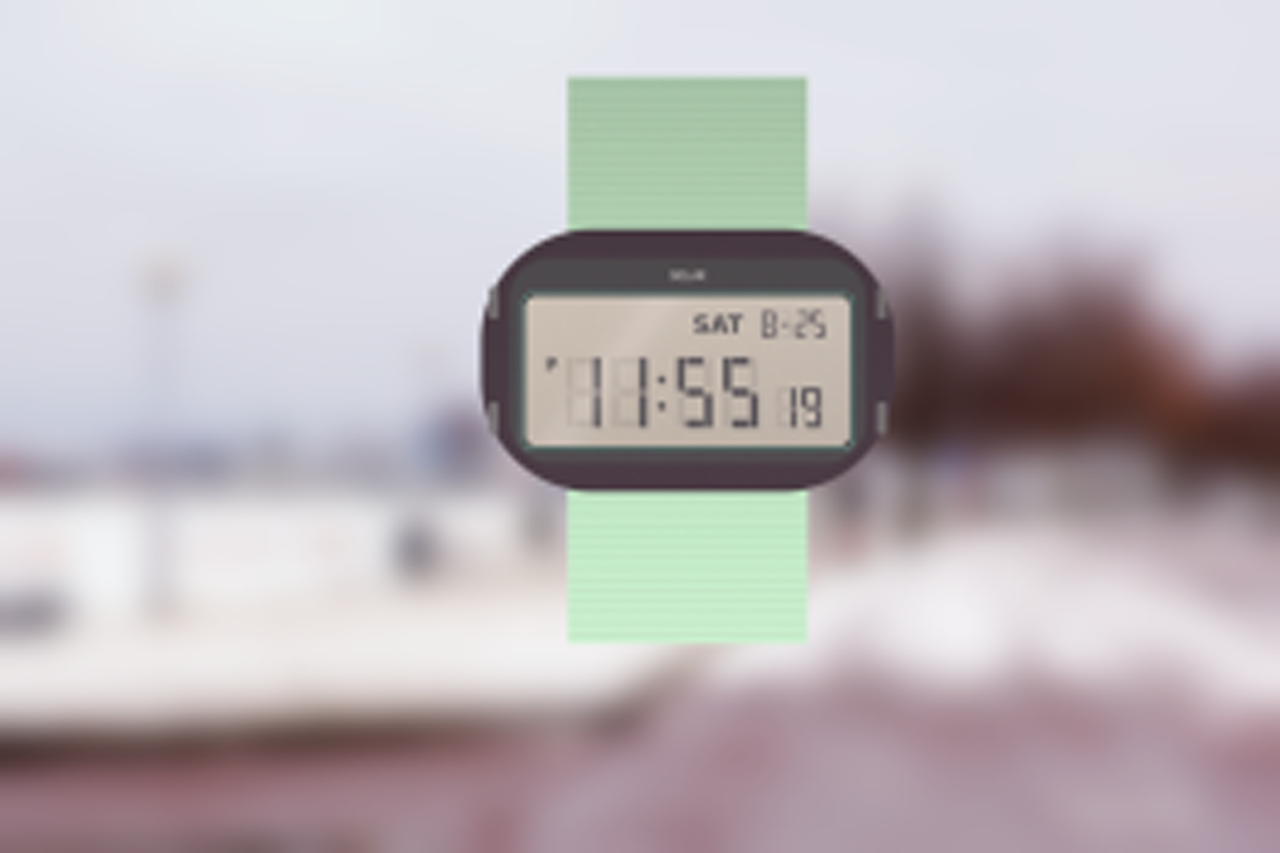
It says 11:55:19
